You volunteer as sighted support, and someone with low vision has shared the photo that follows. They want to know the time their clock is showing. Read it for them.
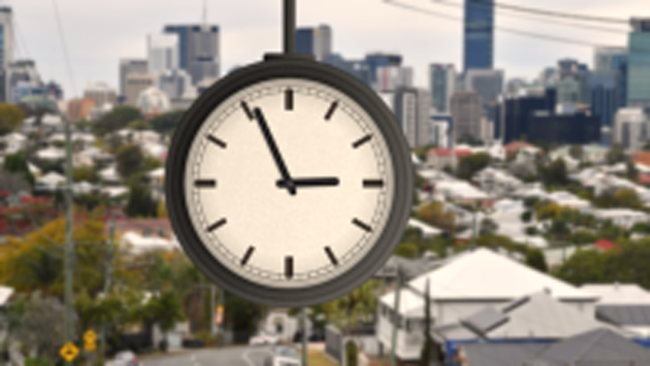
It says 2:56
